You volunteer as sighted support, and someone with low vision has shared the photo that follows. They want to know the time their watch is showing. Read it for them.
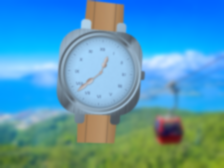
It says 12:38
